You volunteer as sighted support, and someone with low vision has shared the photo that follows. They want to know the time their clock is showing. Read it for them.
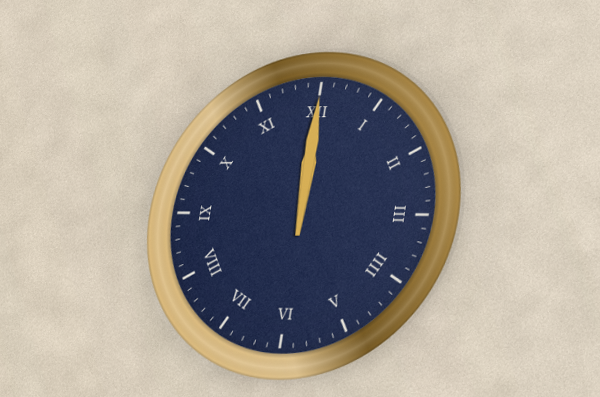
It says 12:00
